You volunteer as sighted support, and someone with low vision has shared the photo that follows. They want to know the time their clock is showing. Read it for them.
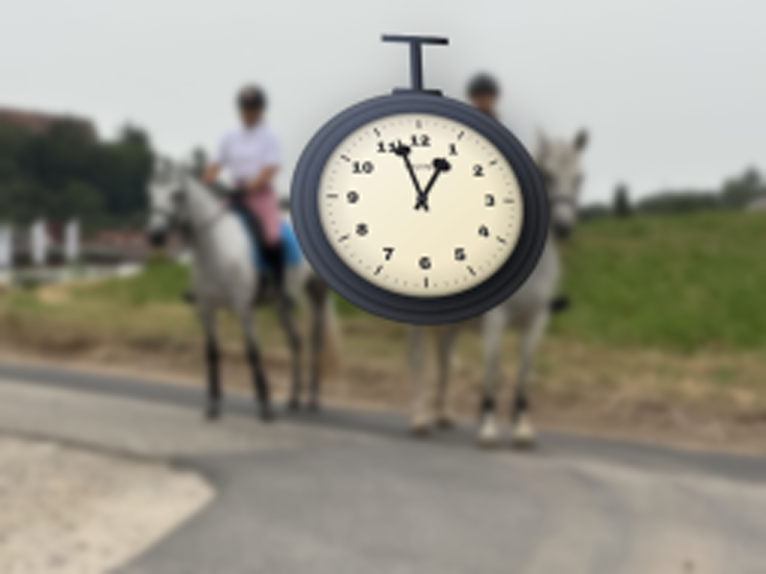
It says 12:57
